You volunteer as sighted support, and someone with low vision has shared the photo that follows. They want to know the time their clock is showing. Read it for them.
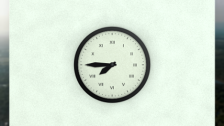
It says 7:45
